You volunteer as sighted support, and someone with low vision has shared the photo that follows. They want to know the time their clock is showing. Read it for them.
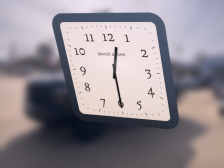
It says 12:30
